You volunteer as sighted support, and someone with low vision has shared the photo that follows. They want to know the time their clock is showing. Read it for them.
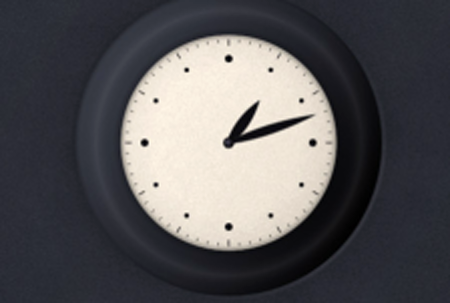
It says 1:12
